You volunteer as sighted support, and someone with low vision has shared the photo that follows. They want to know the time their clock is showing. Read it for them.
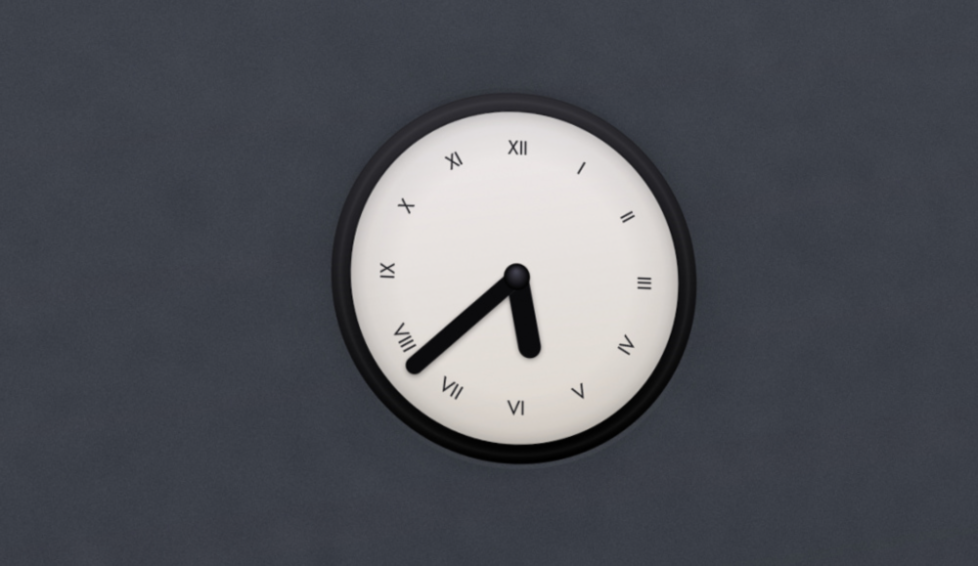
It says 5:38
